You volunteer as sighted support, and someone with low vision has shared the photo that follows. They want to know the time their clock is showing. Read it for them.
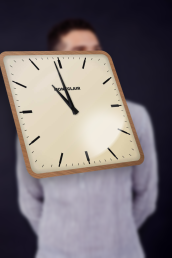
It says 10:59
